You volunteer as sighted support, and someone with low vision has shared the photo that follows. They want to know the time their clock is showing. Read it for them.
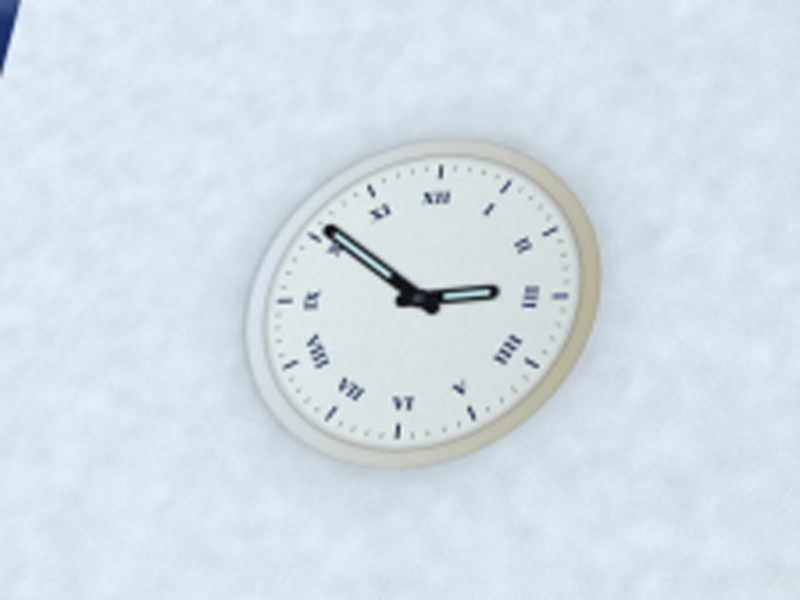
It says 2:51
